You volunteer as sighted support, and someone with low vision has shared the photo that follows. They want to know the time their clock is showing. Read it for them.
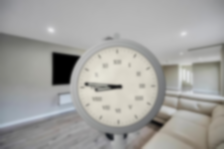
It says 8:46
